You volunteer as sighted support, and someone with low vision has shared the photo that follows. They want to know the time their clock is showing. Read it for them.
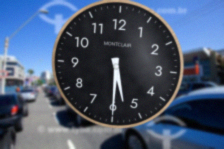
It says 5:30
